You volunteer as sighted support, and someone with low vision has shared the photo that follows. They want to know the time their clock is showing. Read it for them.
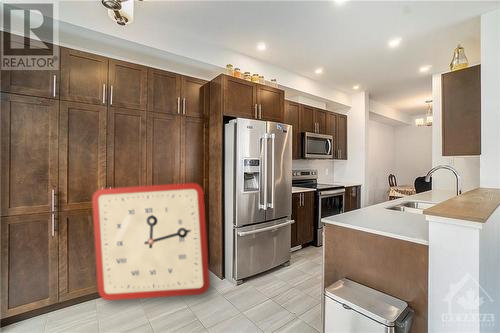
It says 12:13
